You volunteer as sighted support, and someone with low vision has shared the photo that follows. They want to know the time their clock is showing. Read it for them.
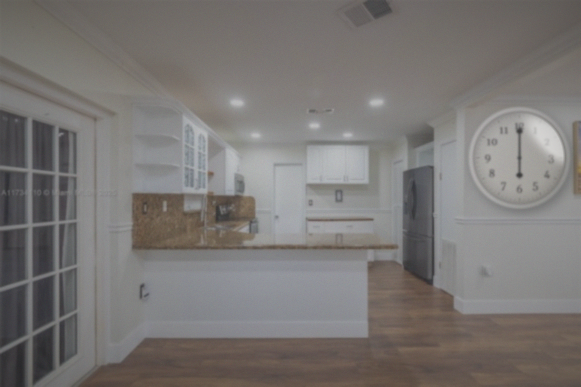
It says 6:00
